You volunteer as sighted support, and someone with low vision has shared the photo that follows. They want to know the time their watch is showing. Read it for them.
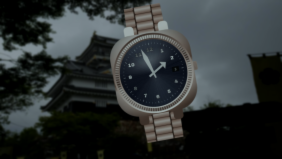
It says 1:57
